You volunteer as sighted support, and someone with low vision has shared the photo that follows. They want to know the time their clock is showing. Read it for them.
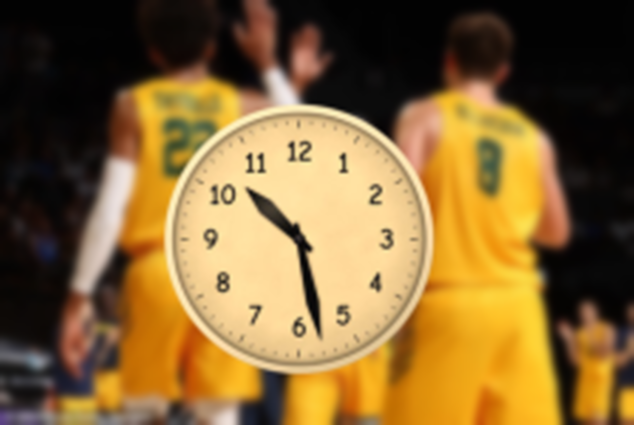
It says 10:28
